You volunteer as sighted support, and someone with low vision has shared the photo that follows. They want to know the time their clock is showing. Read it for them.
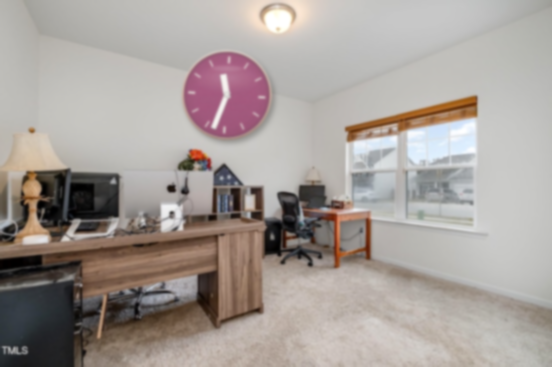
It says 11:33
